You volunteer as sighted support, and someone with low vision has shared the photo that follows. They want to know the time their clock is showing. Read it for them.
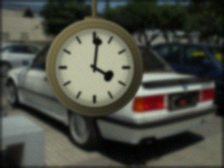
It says 4:01
